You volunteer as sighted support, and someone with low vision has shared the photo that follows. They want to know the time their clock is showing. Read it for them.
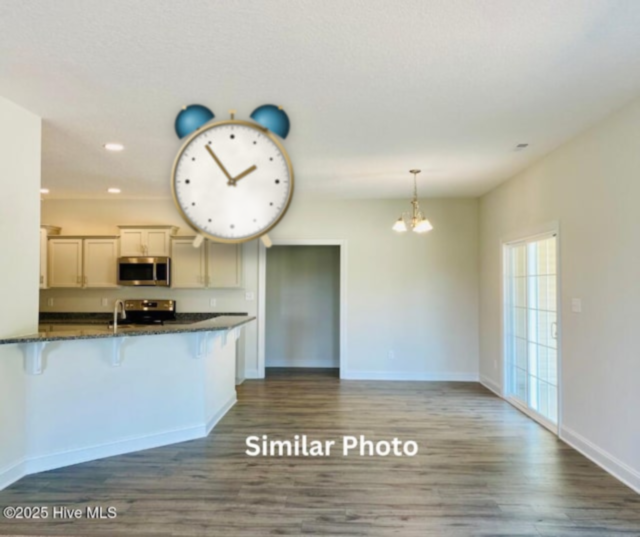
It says 1:54
